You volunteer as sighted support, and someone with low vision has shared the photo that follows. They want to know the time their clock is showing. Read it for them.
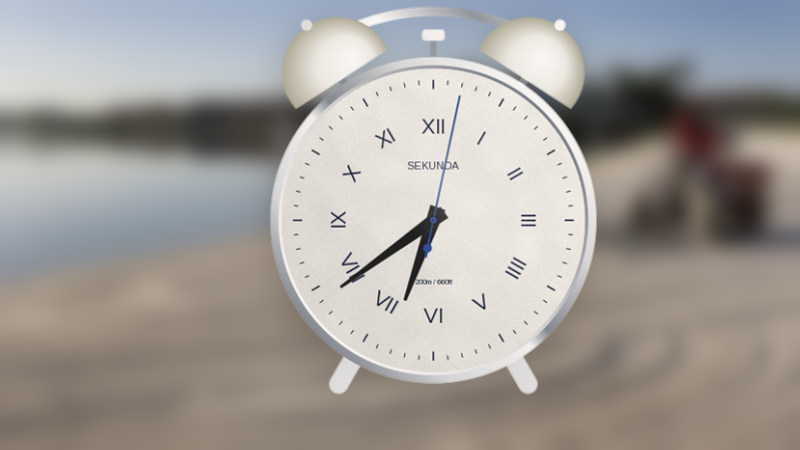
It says 6:39:02
